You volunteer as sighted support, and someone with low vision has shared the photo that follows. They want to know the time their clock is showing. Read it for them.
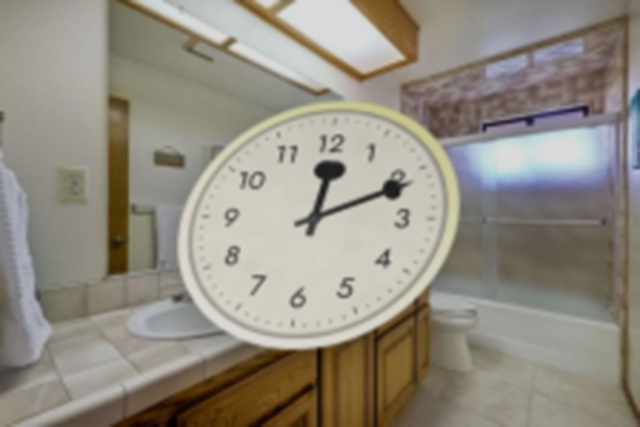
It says 12:11
